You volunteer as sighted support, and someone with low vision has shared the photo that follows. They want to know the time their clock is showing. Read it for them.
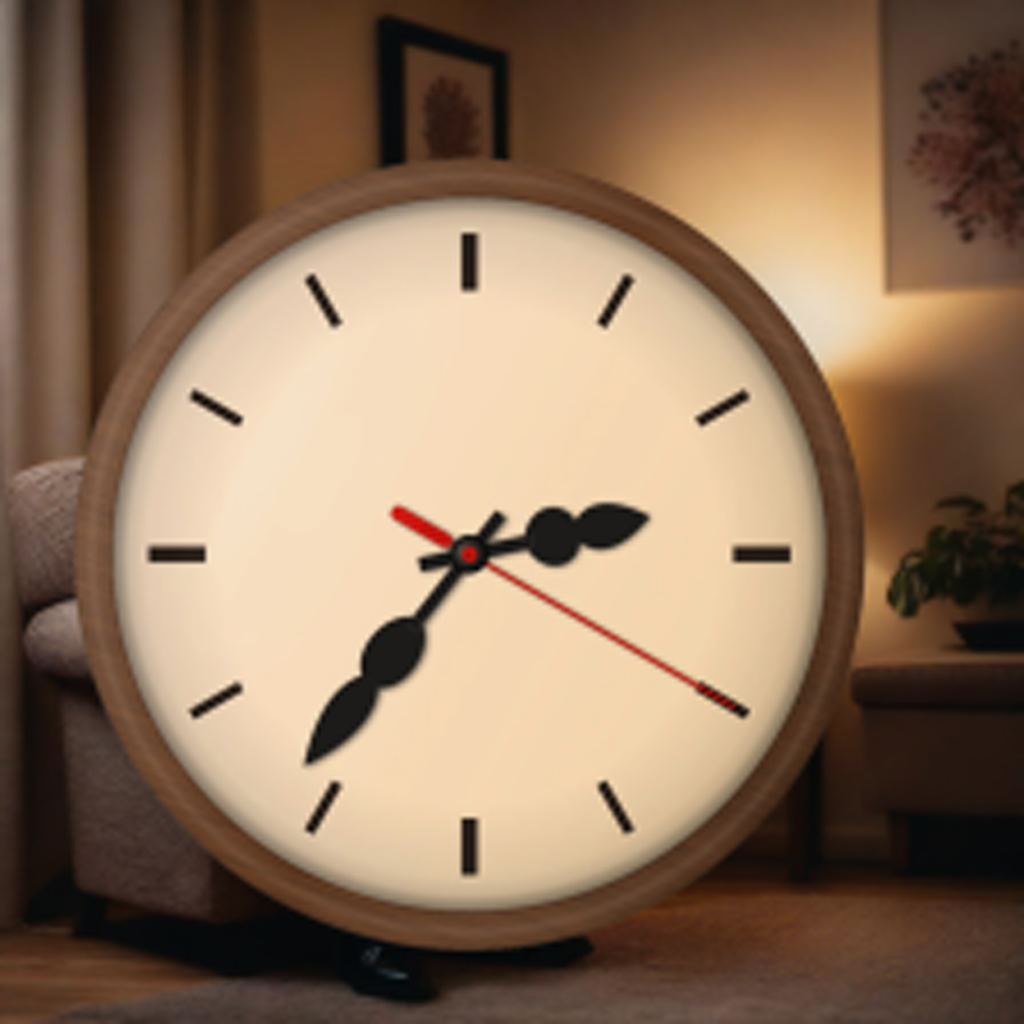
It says 2:36:20
